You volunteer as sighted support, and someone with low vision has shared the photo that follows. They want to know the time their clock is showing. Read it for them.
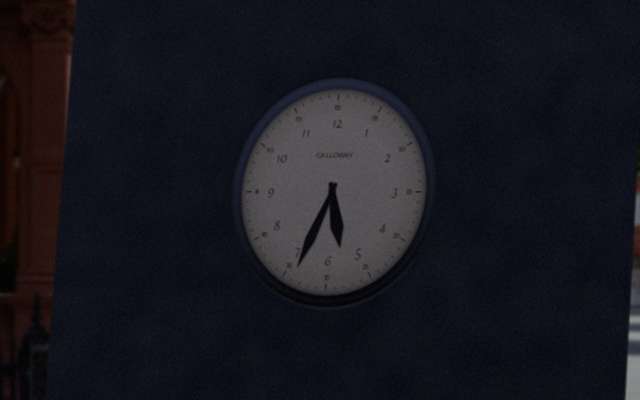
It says 5:34
